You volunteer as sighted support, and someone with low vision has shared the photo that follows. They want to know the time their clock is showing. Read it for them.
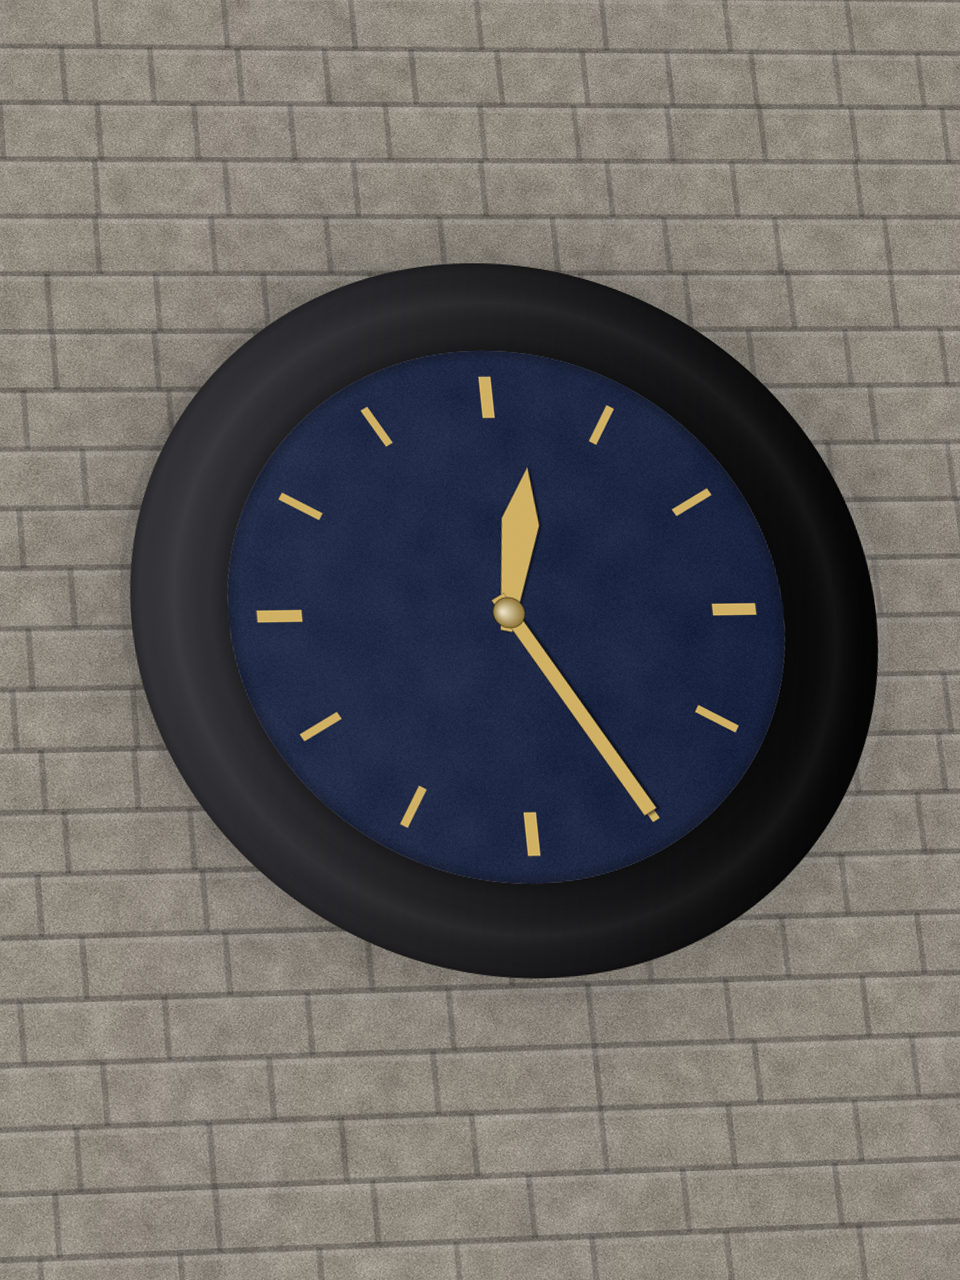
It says 12:25
